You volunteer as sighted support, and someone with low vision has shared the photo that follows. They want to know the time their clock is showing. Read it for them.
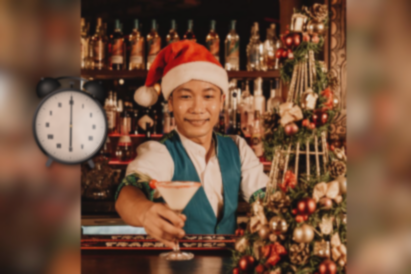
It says 6:00
